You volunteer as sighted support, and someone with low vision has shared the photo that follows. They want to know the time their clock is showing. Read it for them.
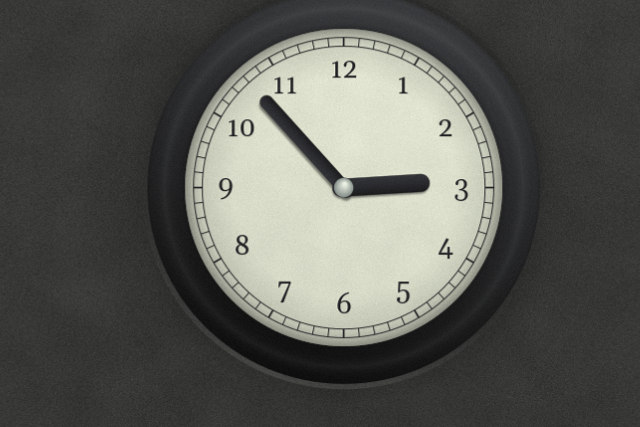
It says 2:53
